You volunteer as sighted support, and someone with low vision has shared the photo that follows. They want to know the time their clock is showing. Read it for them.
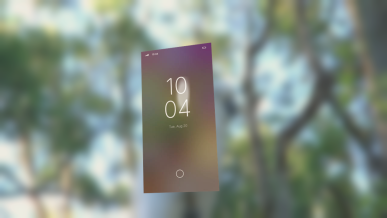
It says 10:04
